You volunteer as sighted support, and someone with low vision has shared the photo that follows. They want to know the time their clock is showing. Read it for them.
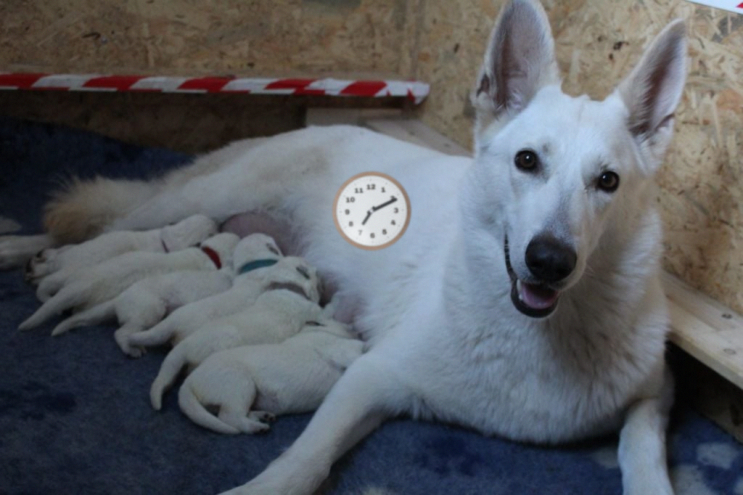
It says 7:11
